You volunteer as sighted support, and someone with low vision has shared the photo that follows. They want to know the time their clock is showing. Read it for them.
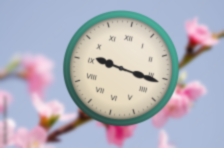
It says 9:16
